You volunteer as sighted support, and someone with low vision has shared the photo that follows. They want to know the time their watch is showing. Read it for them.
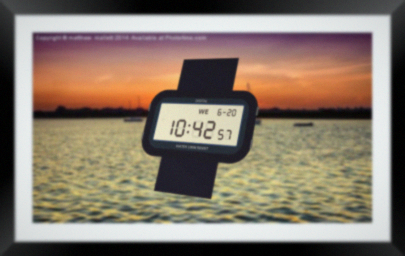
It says 10:42:57
